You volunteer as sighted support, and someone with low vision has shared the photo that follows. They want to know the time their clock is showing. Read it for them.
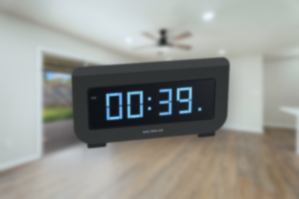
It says 0:39
